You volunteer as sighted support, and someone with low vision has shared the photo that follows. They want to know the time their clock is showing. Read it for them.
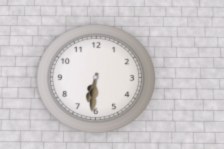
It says 6:31
